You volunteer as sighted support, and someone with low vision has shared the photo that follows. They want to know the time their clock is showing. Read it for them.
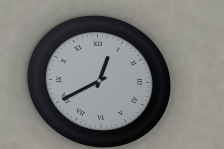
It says 12:40
